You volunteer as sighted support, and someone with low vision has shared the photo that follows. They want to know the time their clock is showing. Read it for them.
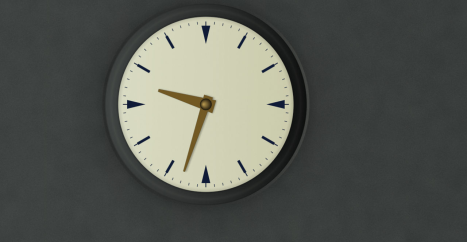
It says 9:33
